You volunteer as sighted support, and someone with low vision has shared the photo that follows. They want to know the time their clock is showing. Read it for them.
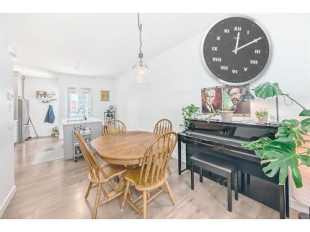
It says 12:10
